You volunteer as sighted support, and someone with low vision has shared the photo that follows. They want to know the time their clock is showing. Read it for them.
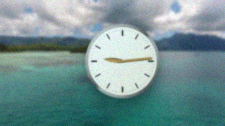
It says 9:14
